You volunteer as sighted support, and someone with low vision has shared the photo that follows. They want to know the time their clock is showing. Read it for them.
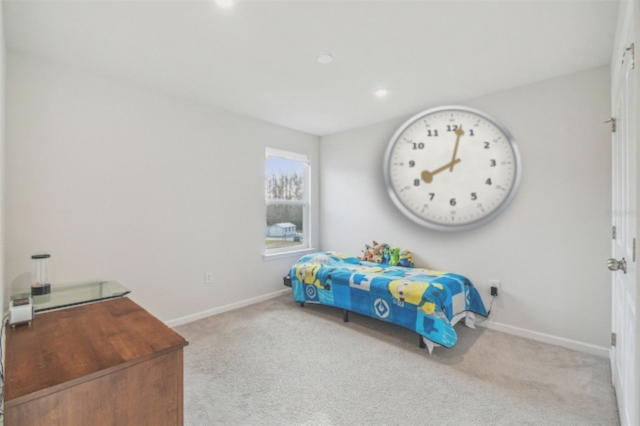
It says 8:02
